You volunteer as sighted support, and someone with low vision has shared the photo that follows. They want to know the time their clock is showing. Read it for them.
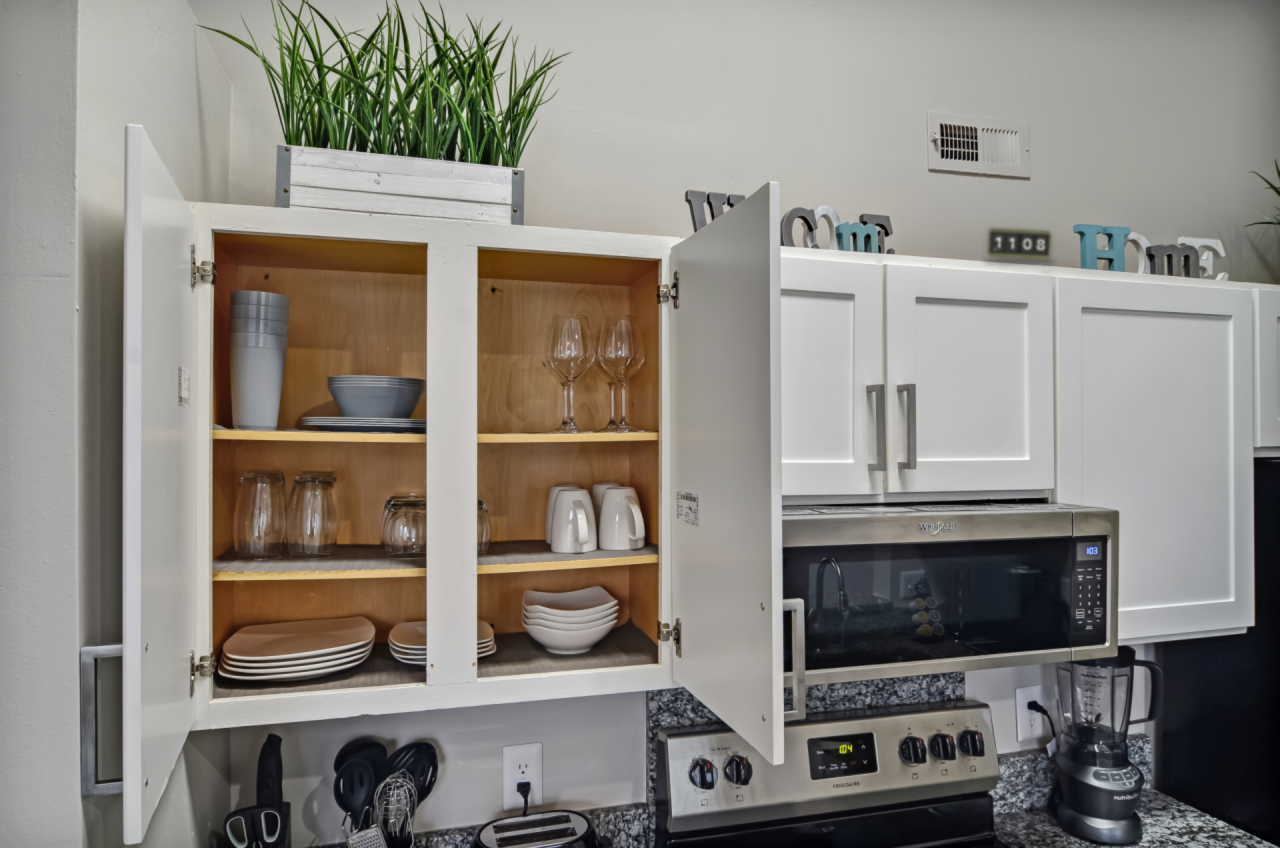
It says 11:08
